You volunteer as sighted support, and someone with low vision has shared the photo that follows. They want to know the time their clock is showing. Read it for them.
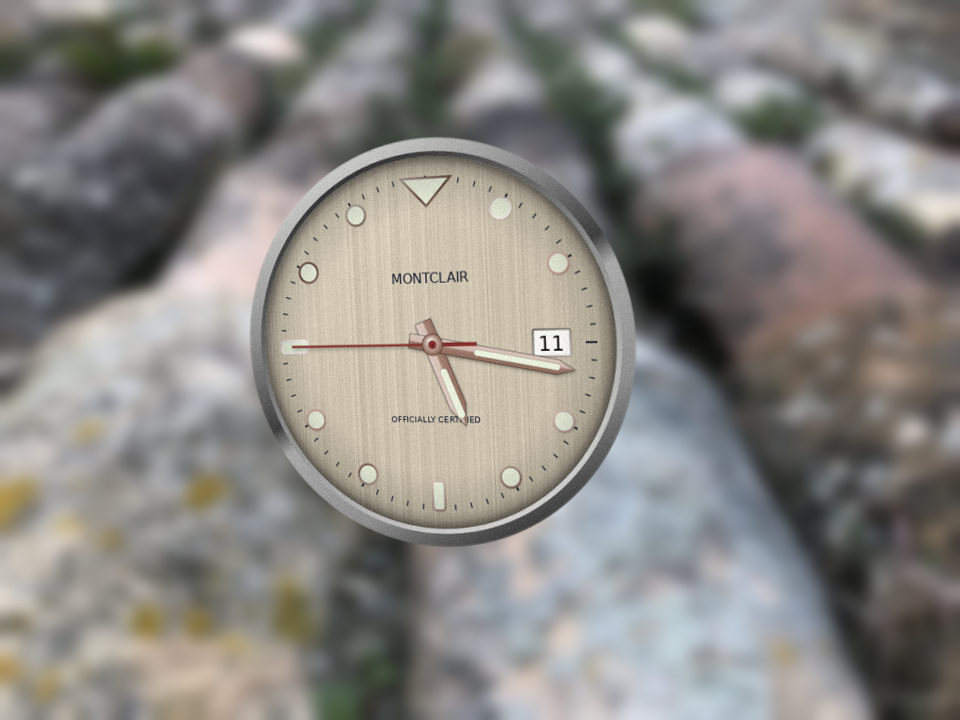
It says 5:16:45
